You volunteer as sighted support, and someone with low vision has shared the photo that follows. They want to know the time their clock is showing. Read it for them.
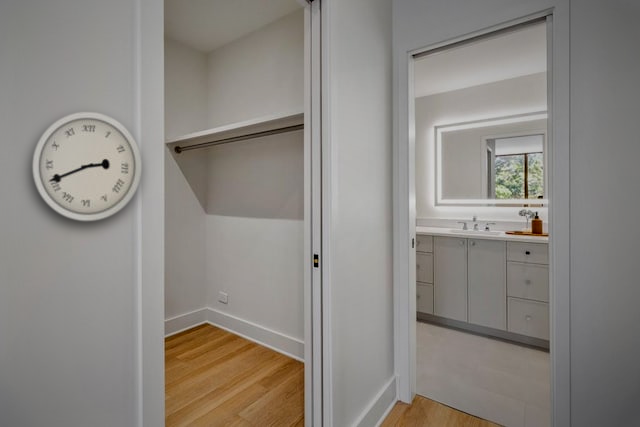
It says 2:41
